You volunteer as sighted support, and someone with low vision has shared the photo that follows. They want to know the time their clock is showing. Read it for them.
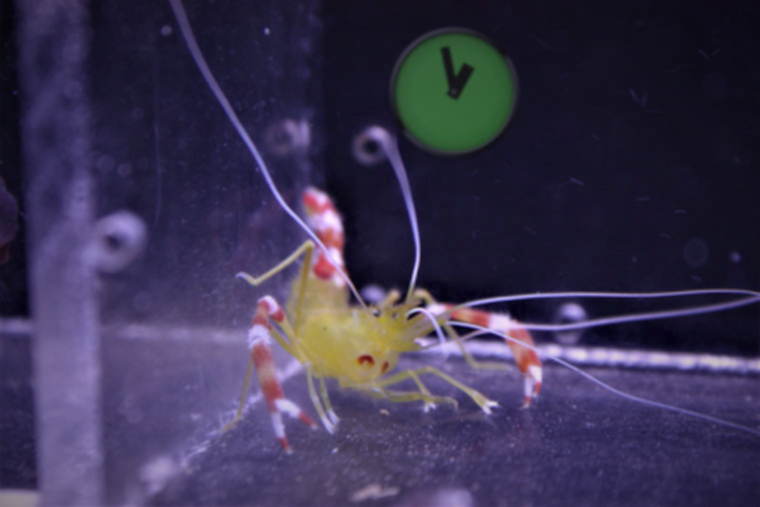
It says 12:58
